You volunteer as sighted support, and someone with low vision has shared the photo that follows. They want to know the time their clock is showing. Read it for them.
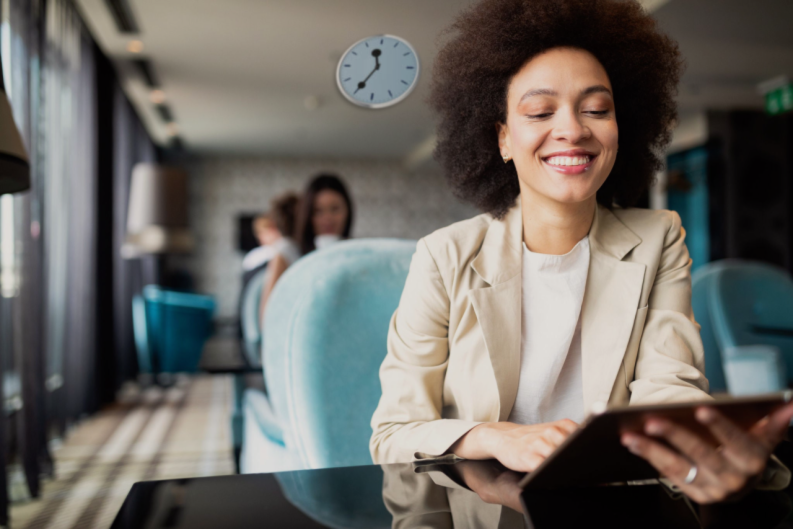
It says 11:35
